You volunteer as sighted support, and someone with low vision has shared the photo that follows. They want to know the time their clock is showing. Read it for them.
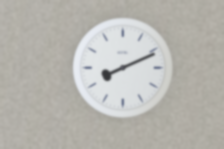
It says 8:11
